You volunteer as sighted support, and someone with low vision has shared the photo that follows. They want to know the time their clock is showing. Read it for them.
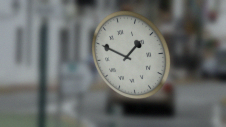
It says 1:50
